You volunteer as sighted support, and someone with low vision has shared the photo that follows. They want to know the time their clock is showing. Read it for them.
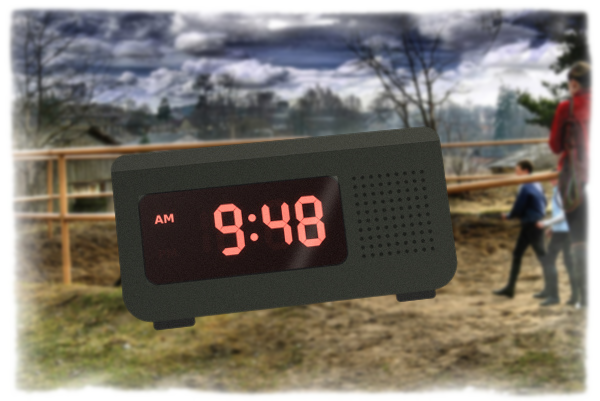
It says 9:48
